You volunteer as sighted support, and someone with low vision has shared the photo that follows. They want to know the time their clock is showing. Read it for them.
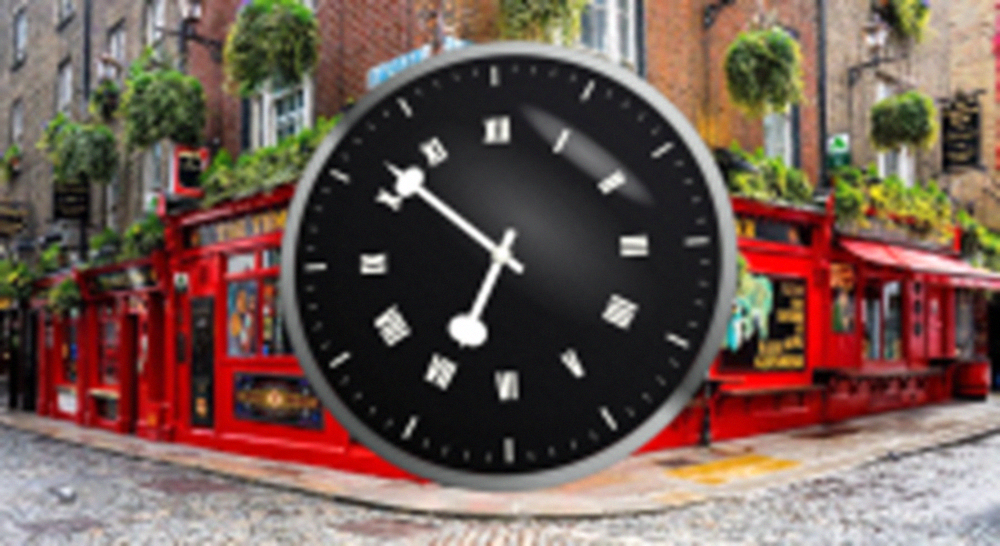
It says 6:52
